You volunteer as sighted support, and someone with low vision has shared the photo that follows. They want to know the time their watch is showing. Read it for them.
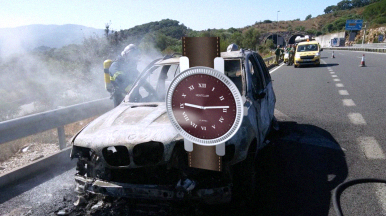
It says 9:14
